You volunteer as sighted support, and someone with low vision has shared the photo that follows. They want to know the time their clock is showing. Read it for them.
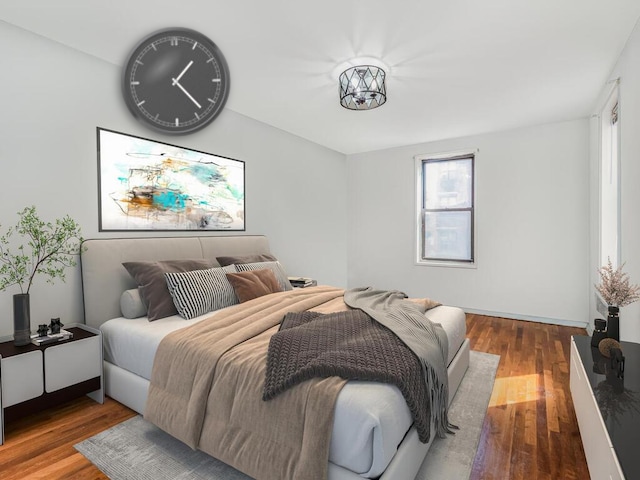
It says 1:23
